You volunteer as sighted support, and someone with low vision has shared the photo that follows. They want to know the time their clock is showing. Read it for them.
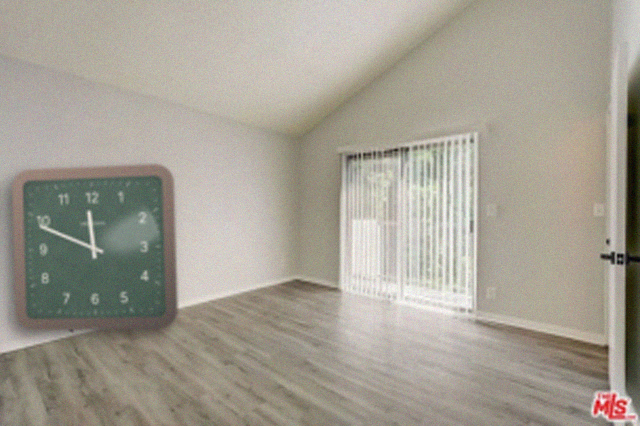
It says 11:49
